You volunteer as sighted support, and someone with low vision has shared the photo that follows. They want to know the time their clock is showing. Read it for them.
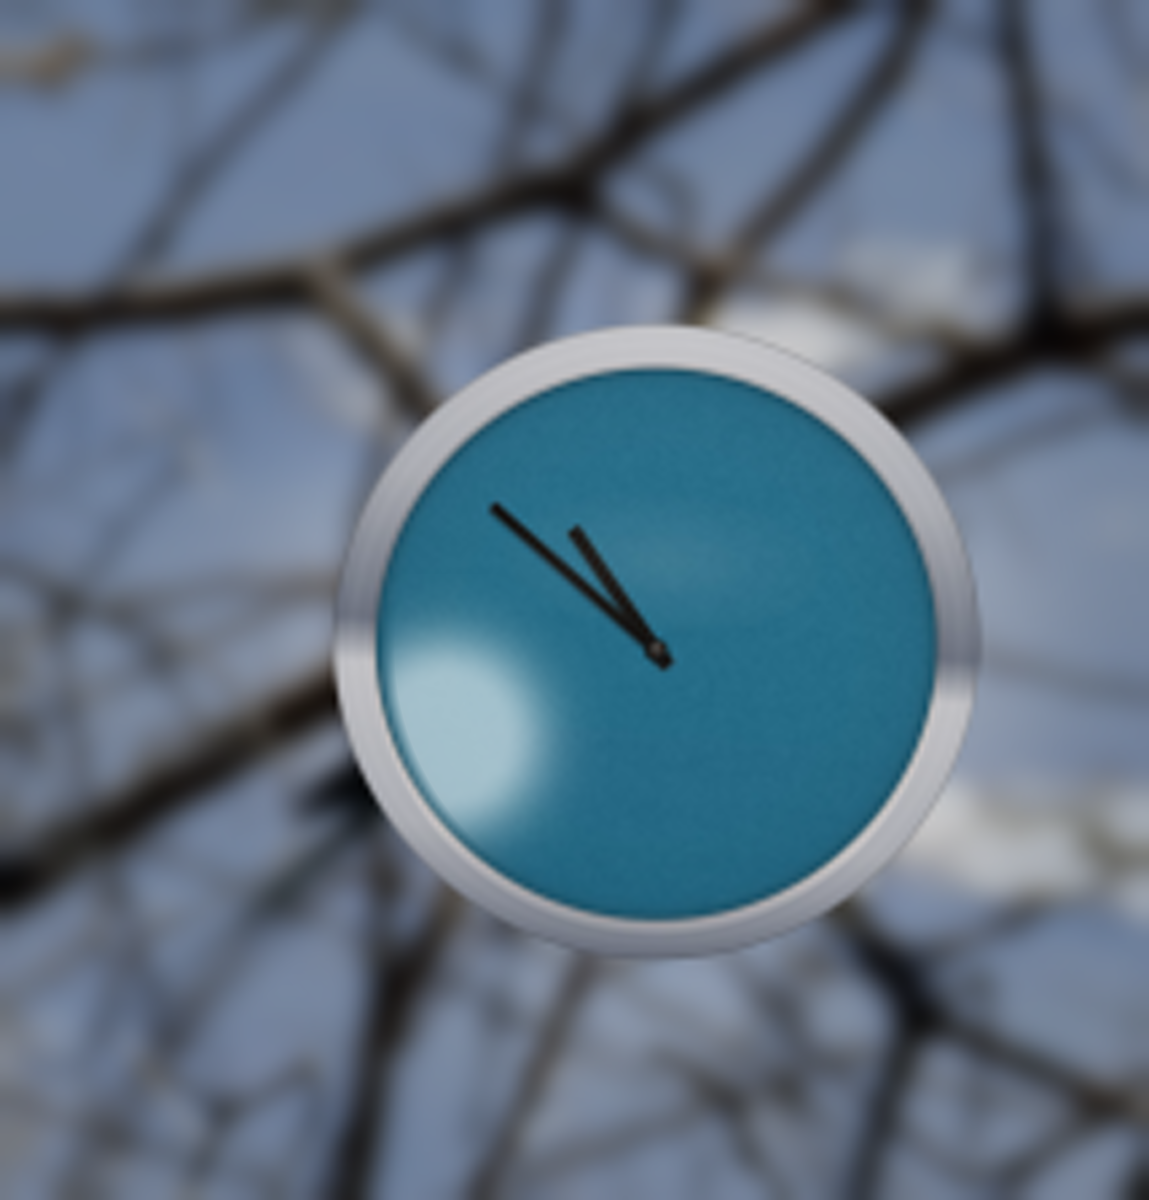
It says 10:52
